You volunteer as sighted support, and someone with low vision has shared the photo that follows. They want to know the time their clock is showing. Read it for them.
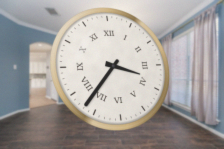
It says 3:37
